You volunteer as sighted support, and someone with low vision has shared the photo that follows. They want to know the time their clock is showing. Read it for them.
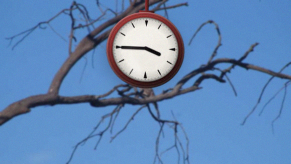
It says 3:45
